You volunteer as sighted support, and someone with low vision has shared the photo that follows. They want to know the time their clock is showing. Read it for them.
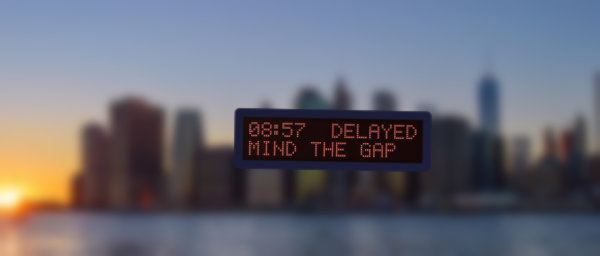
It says 8:57
